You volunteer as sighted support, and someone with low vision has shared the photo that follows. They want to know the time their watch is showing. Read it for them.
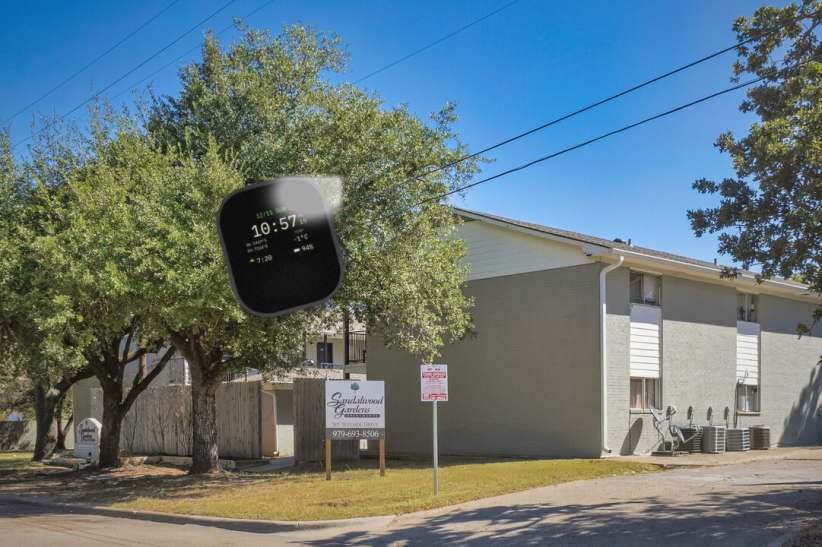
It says 10:57
